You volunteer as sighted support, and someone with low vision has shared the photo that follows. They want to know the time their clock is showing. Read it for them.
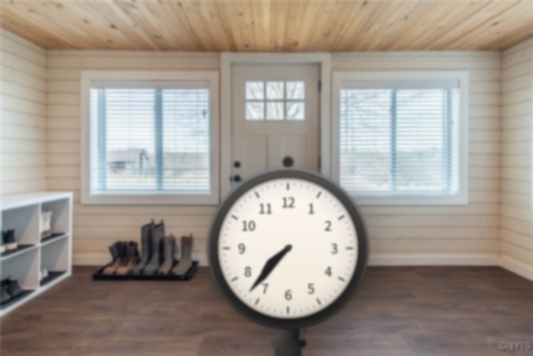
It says 7:37
